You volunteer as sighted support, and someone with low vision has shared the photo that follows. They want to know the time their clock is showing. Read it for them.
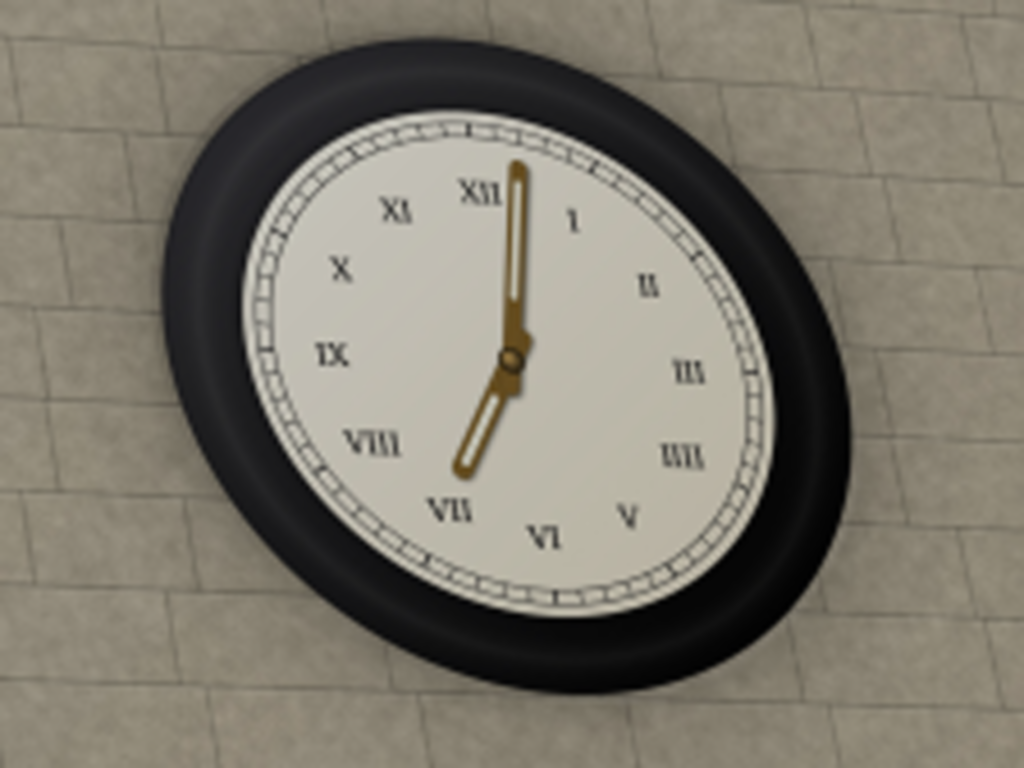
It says 7:02
